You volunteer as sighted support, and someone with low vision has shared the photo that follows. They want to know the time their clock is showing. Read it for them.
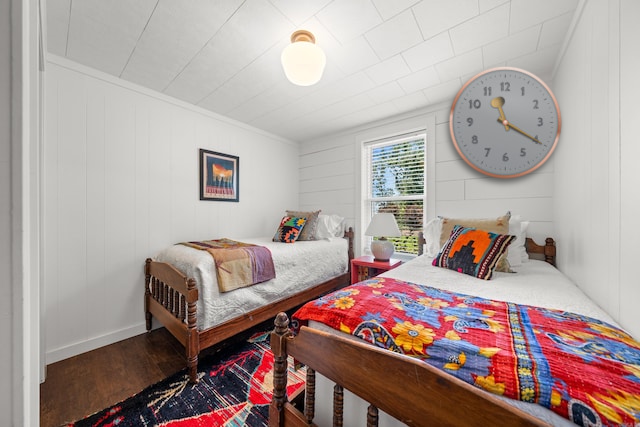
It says 11:20
